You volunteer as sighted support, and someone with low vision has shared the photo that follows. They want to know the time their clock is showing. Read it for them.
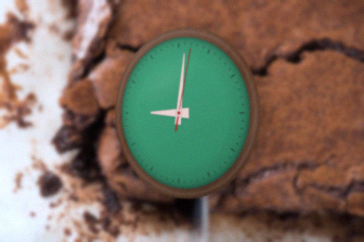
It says 9:01:02
